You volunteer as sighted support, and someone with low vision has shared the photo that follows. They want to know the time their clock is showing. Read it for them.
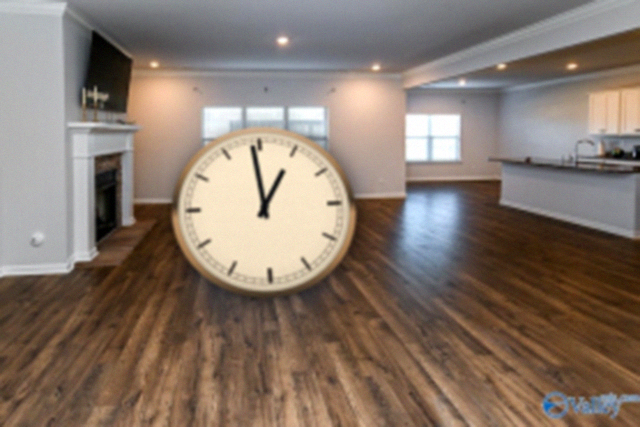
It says 12:59
